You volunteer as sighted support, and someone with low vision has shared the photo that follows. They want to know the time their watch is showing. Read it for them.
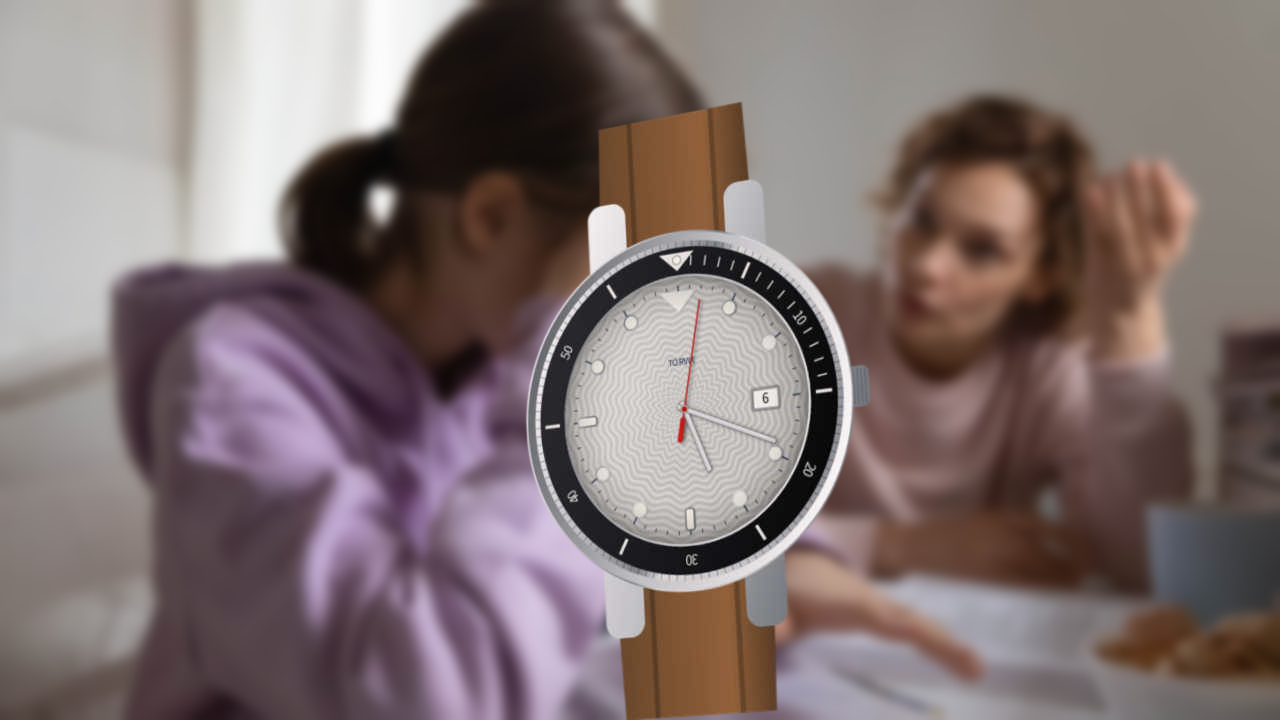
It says 5:19:02
